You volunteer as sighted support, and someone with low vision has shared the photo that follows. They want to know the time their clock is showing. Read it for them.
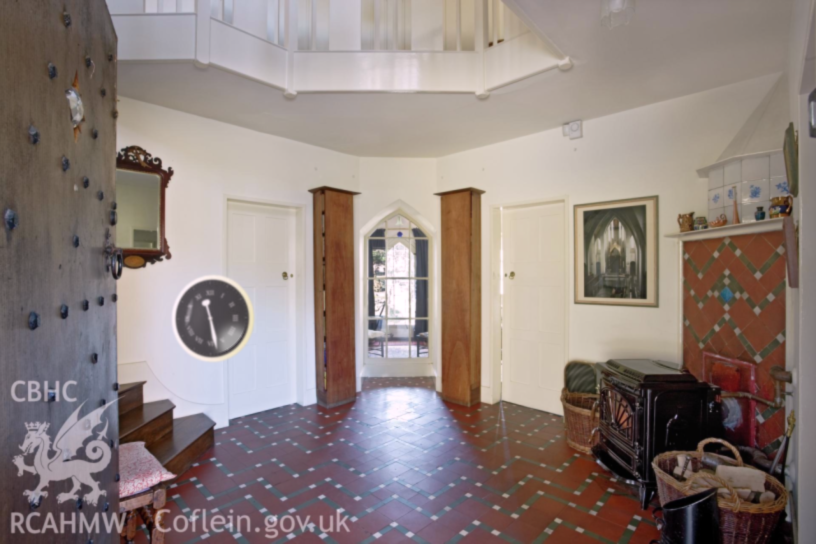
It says 11:28
